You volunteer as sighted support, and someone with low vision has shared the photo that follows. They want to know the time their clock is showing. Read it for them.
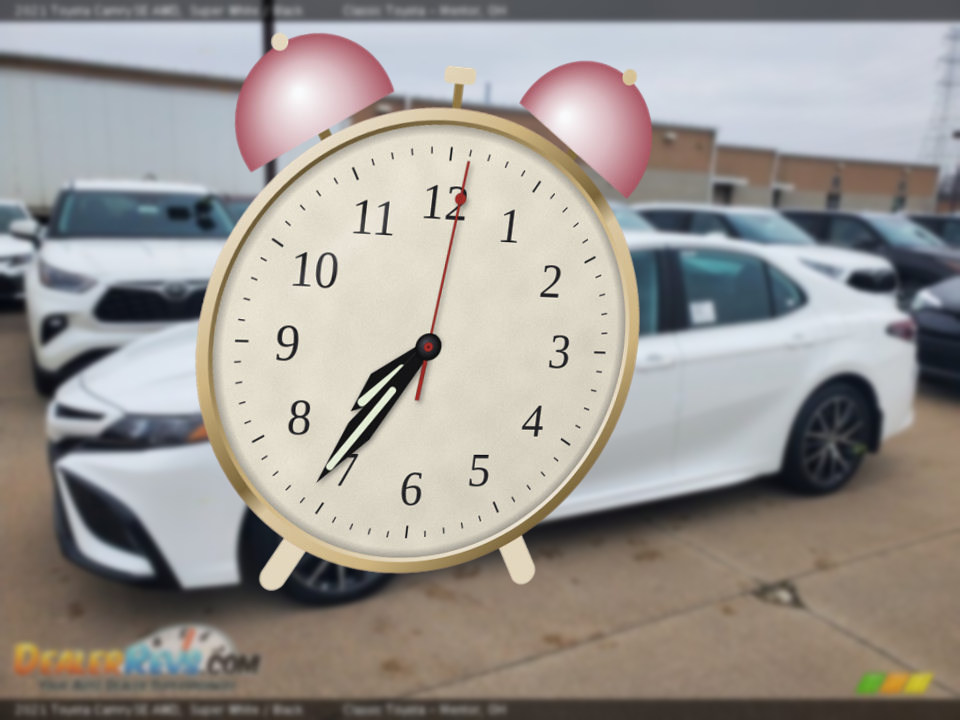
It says 7:36:01
